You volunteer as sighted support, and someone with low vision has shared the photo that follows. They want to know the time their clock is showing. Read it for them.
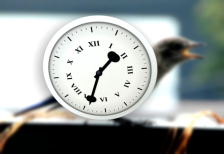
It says 1:34
